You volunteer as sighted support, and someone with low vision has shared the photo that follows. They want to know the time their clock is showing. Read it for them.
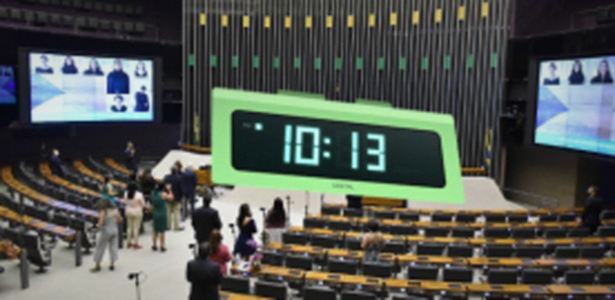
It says 10:13
